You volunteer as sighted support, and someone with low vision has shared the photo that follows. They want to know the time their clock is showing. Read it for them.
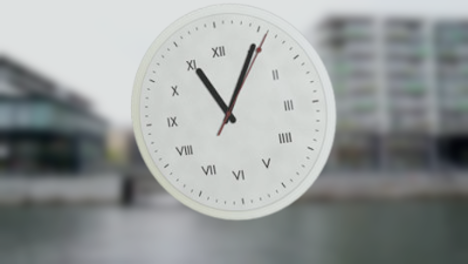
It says 11:05:06
